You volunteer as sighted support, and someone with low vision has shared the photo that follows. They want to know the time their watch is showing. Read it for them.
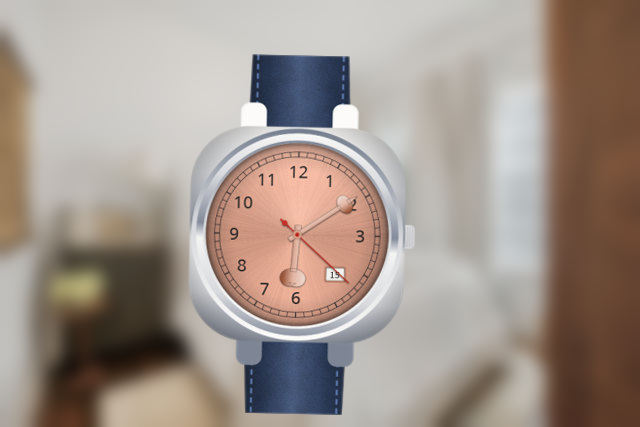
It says 6:09:22
